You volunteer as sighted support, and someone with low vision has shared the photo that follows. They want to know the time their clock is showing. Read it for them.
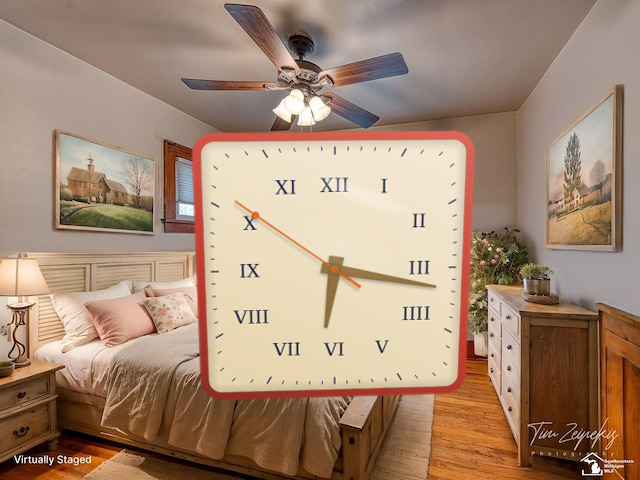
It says 6:16:51
